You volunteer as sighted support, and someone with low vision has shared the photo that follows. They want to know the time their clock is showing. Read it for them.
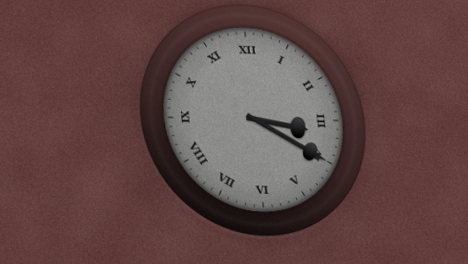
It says 3:20
